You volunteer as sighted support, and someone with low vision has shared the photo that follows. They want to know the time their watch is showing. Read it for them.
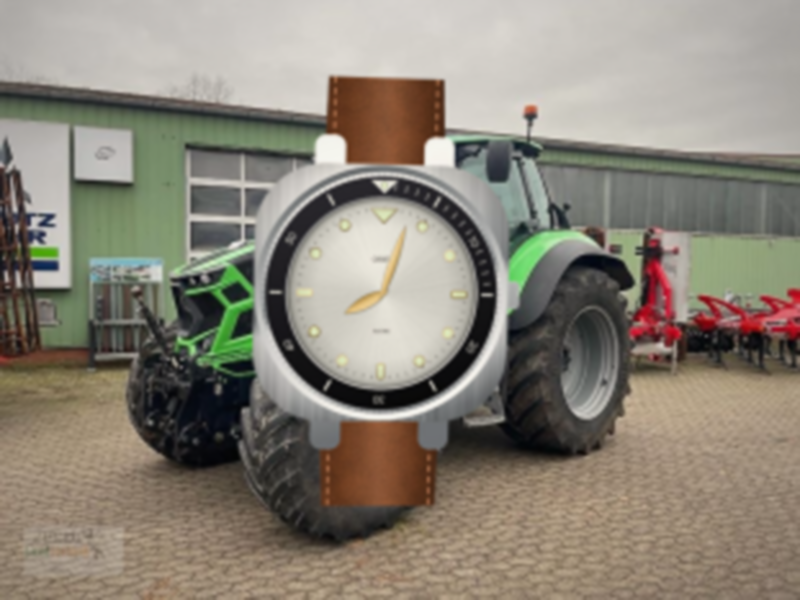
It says 8:03
